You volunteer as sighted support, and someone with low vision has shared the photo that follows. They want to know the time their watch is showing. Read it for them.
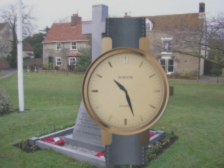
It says 10:27
